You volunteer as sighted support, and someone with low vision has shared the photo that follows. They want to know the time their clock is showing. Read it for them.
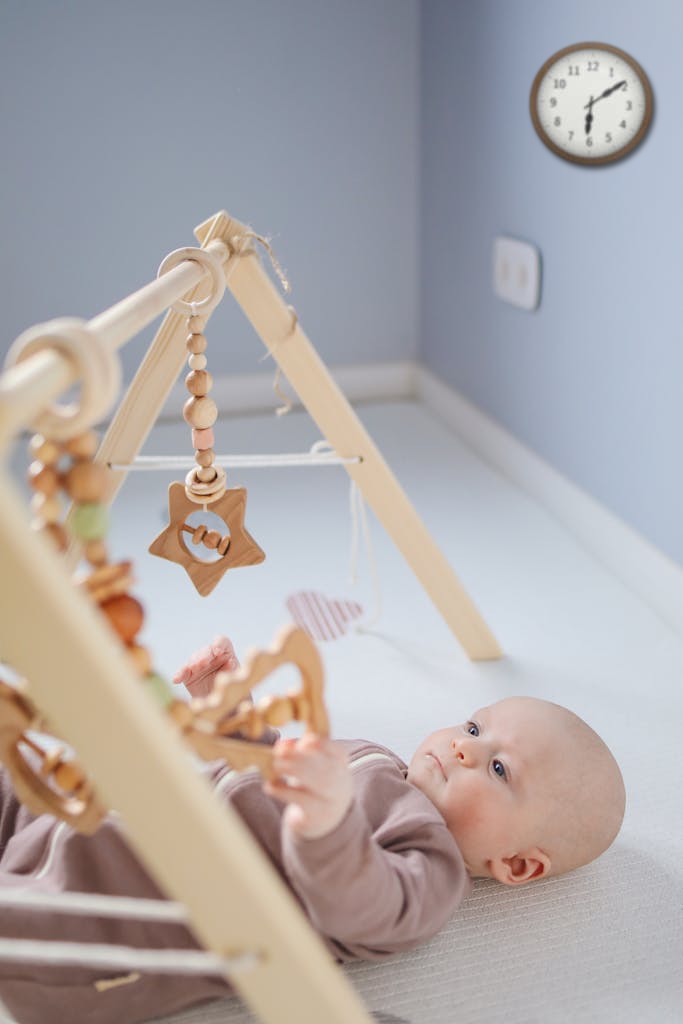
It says 6:09
